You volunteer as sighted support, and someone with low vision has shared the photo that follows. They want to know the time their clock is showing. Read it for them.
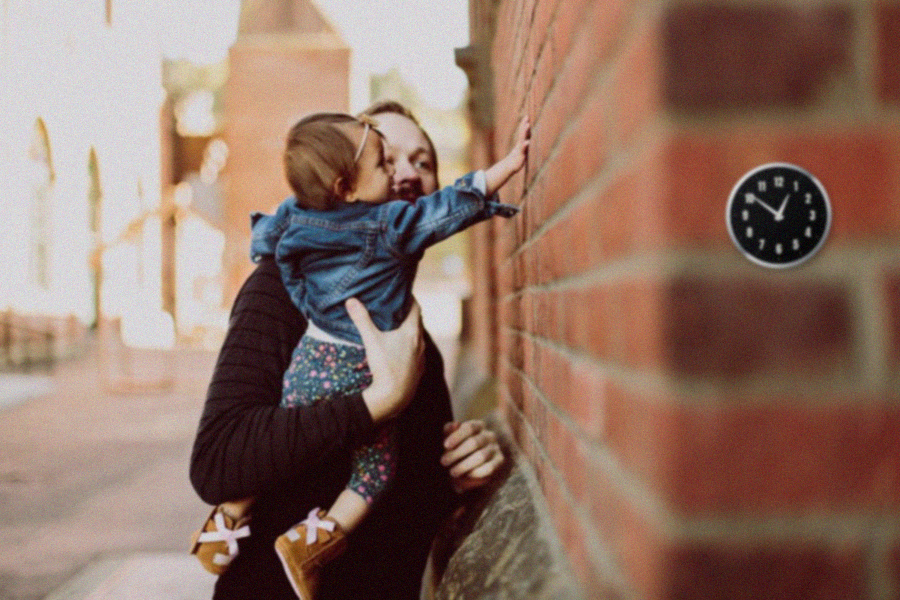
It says 12:51
